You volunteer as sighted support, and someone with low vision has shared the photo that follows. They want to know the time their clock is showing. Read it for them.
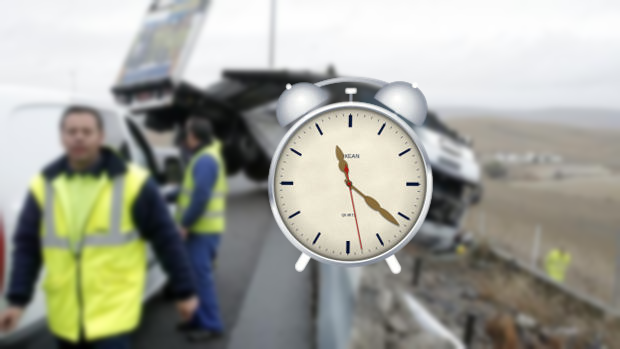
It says 11:21:28
